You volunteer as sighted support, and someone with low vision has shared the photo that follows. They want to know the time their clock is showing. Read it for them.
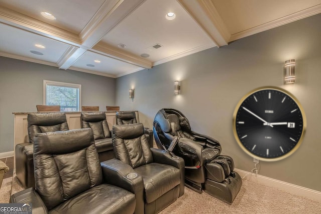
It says 2:50
